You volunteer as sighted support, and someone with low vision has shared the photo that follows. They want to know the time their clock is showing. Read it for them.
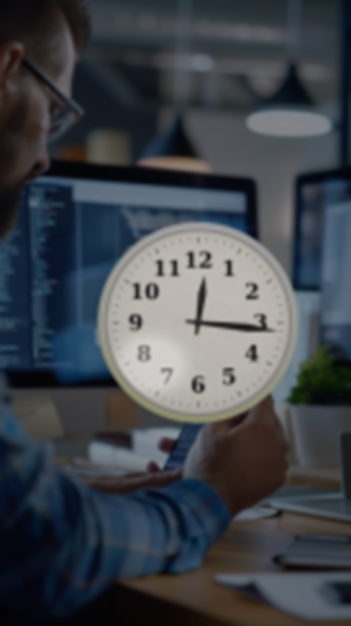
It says 12:16
